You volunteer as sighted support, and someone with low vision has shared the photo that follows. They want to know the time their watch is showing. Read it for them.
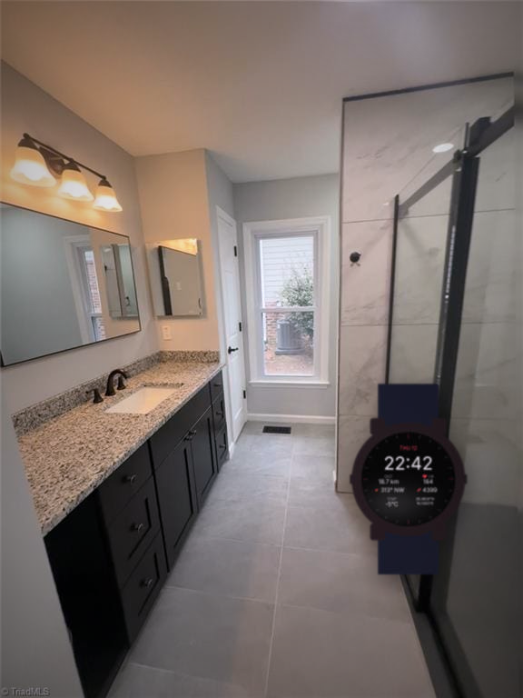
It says 22:42
